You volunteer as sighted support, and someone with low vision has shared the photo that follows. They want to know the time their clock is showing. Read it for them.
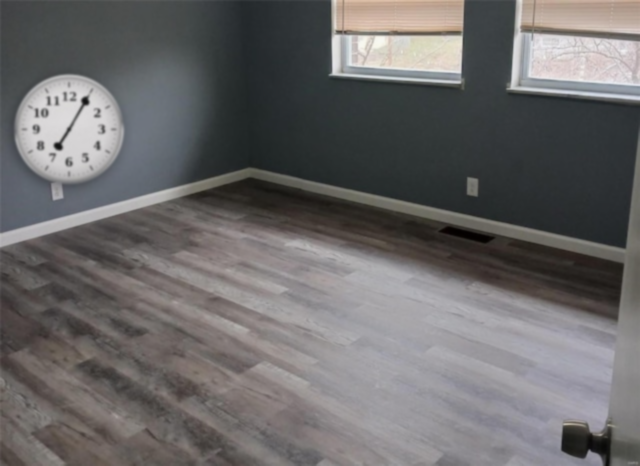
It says 7:05
